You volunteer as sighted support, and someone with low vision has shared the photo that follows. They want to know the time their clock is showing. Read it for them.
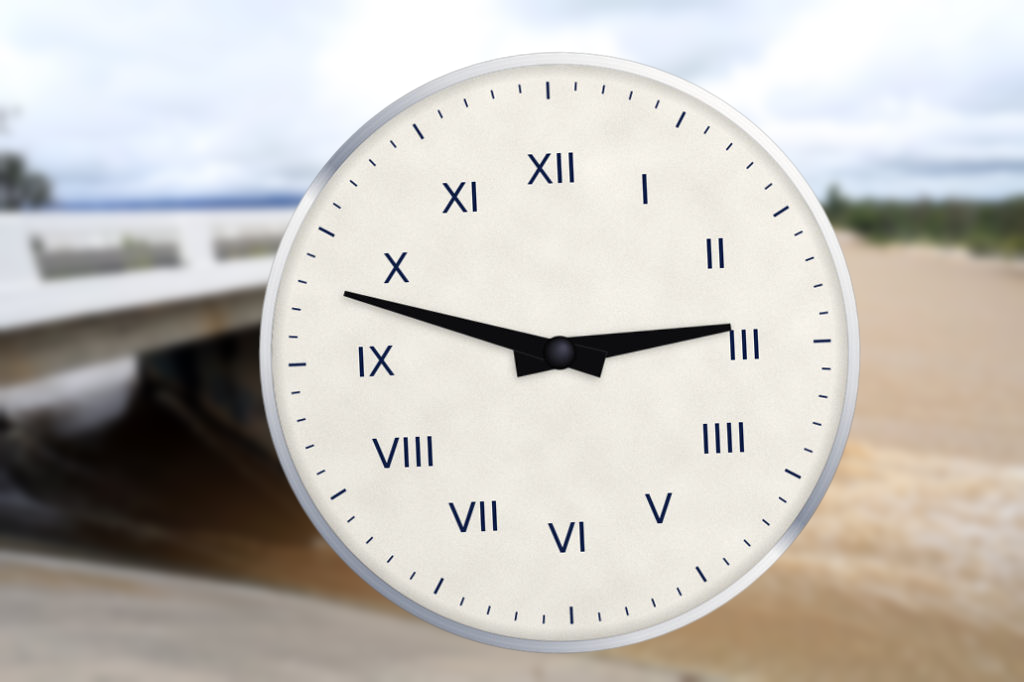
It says 2:48
